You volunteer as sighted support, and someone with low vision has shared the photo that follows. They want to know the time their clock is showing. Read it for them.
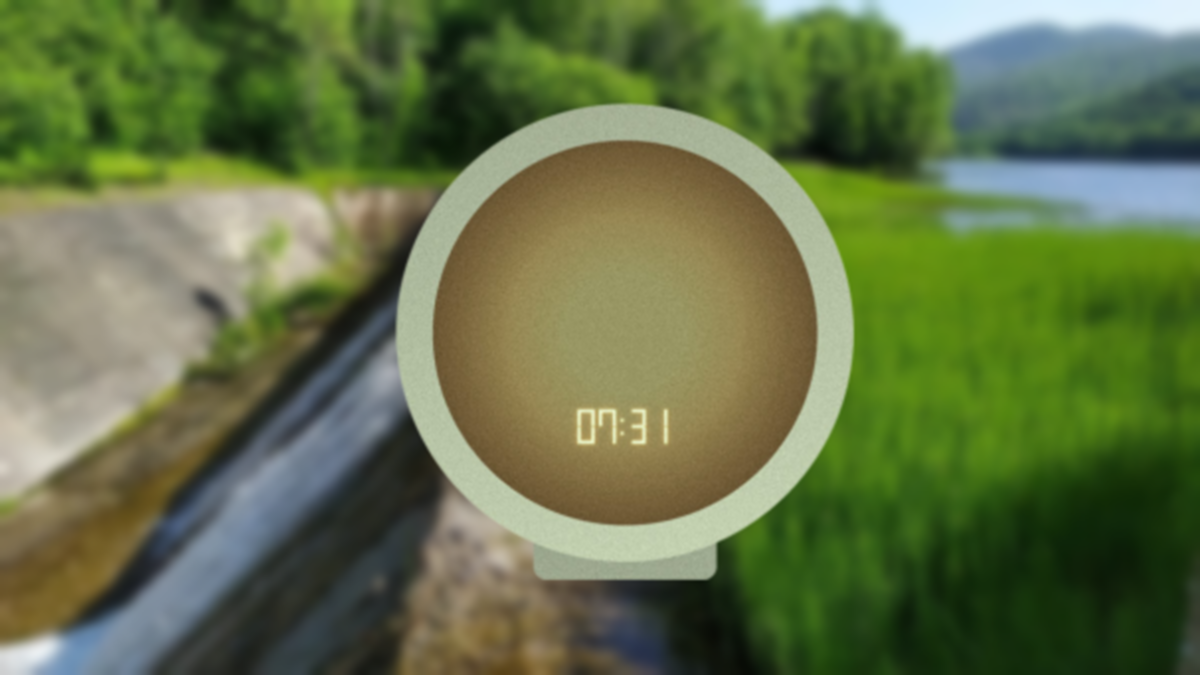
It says 7:31
